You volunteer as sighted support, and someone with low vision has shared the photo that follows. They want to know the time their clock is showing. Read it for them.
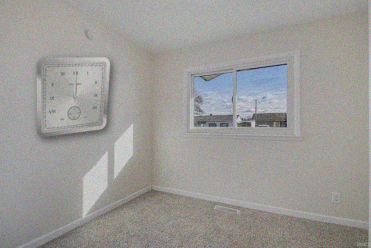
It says 12:00
